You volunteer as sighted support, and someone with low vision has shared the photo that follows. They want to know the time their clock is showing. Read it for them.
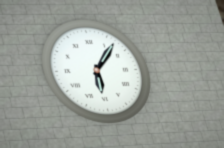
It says 6:07
